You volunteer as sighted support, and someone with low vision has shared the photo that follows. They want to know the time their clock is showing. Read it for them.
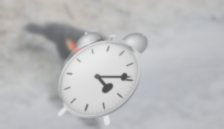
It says 4:14
